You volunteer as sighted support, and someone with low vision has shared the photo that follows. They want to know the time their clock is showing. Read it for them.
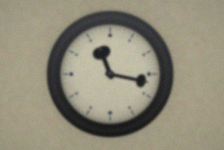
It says 11:17
